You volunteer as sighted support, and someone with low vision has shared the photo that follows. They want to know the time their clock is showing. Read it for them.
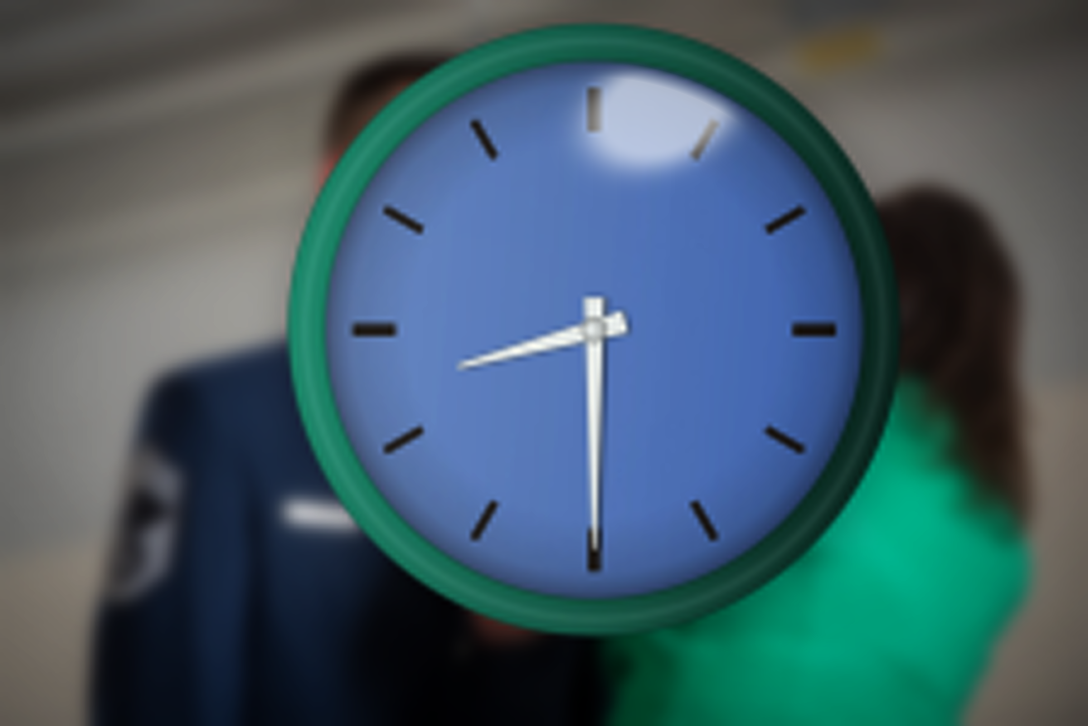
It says 8:30
